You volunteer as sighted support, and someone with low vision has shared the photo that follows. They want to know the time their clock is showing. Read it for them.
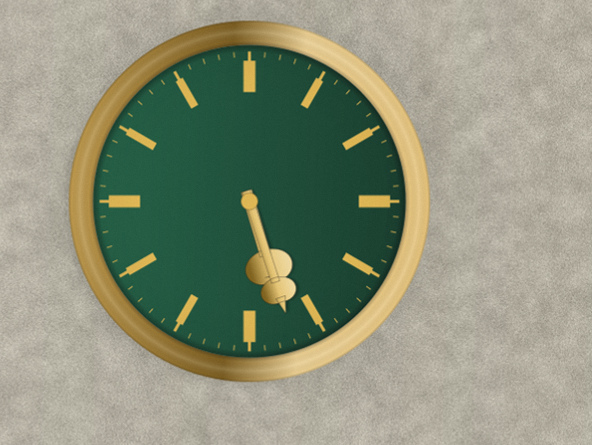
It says 5:27
